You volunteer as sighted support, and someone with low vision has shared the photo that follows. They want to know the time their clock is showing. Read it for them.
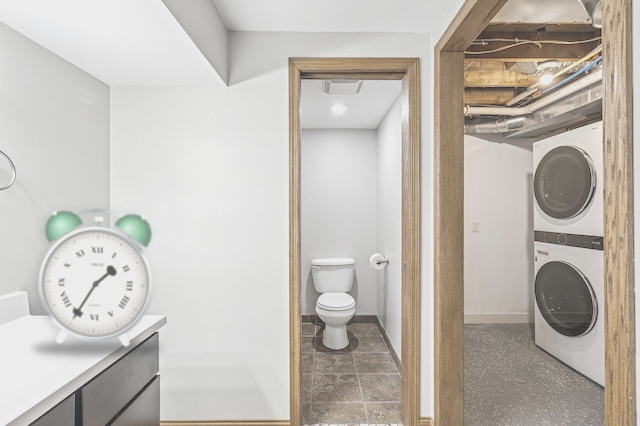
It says 1:35
